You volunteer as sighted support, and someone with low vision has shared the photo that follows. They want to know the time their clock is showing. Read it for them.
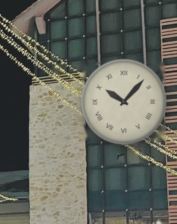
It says 10:07
